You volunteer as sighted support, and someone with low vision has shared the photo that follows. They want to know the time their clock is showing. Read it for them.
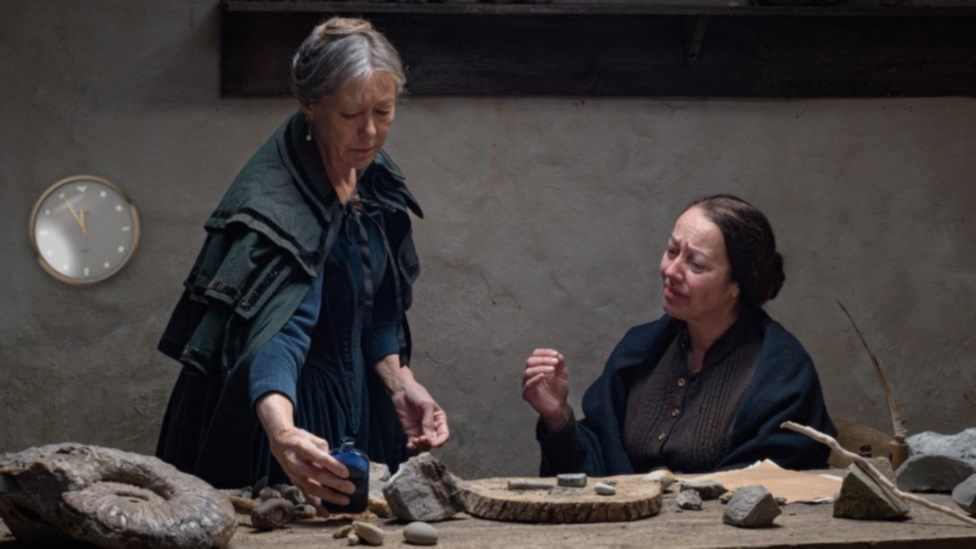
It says 11:55
